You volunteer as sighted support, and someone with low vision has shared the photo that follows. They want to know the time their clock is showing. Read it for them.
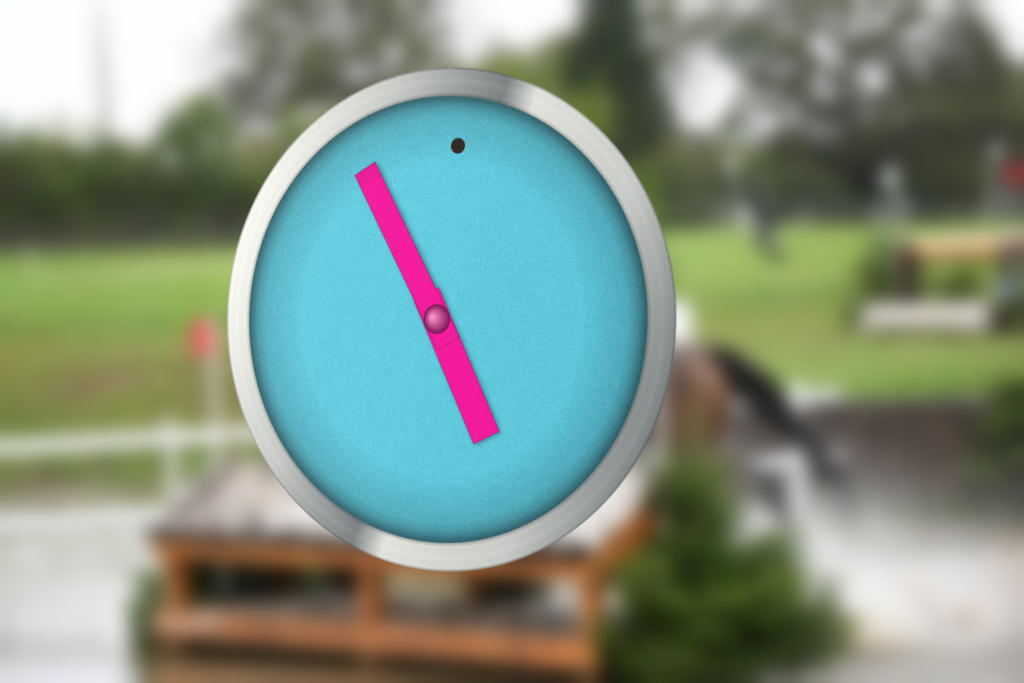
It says 4:54
